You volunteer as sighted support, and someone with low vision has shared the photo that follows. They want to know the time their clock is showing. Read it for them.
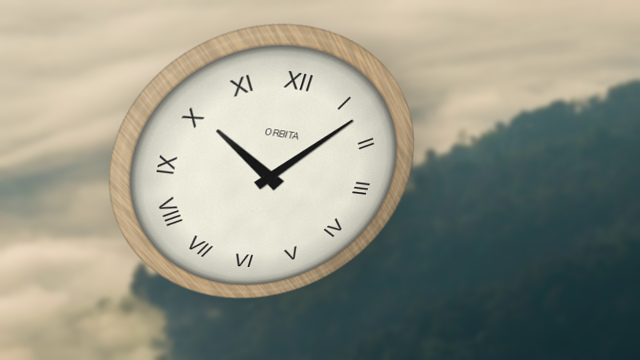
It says 10:07
